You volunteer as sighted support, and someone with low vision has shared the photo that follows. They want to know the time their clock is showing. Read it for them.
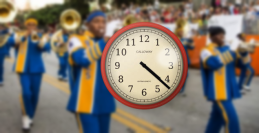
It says 4:22
